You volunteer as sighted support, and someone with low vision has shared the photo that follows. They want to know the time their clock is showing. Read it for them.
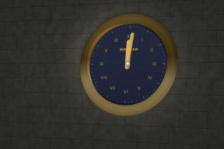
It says 12:01
